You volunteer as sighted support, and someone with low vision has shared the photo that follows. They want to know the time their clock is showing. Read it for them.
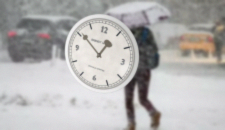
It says 12:51
